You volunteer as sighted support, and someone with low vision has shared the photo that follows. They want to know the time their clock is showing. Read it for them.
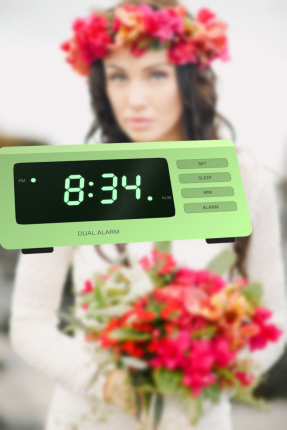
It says 8:34
